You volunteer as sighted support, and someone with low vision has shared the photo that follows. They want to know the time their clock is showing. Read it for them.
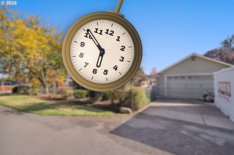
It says 5:51
